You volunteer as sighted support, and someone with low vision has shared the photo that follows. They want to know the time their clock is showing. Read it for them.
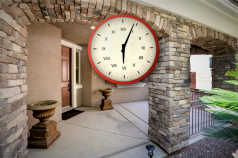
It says 6:04
